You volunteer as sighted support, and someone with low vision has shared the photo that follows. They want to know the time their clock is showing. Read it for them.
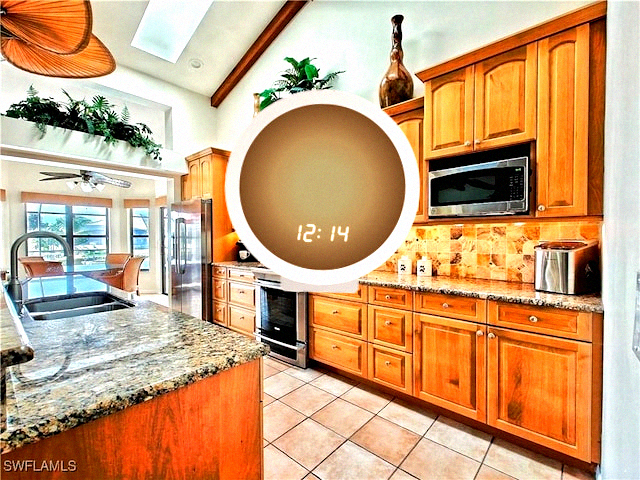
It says 12:14
